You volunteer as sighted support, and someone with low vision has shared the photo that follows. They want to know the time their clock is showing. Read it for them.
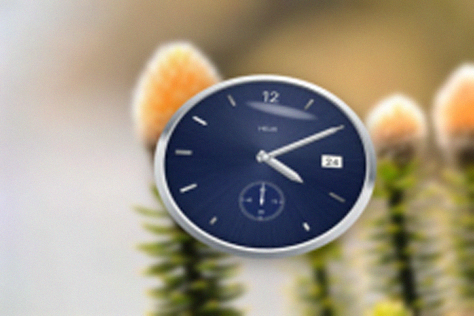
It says 4:10
